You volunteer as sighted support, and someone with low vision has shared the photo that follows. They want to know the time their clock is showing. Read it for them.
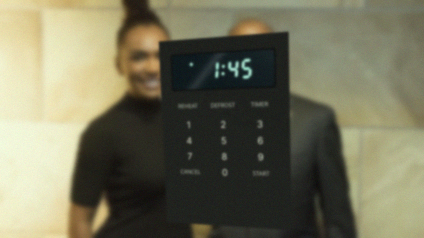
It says 1:45
